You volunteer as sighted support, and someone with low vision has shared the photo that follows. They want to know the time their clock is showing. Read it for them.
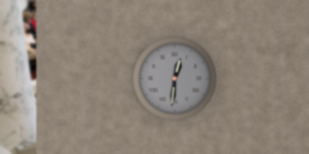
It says 12:31
